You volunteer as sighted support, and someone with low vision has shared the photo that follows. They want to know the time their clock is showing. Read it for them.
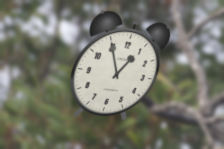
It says 12:55
